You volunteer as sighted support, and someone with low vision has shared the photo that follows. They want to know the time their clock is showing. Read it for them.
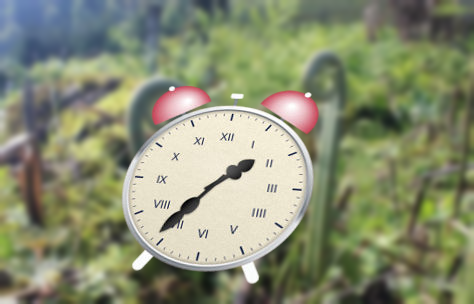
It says 1:36
